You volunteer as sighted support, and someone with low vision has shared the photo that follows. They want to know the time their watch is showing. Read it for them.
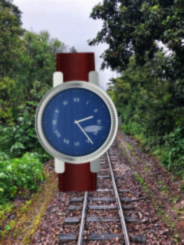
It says 2:24
